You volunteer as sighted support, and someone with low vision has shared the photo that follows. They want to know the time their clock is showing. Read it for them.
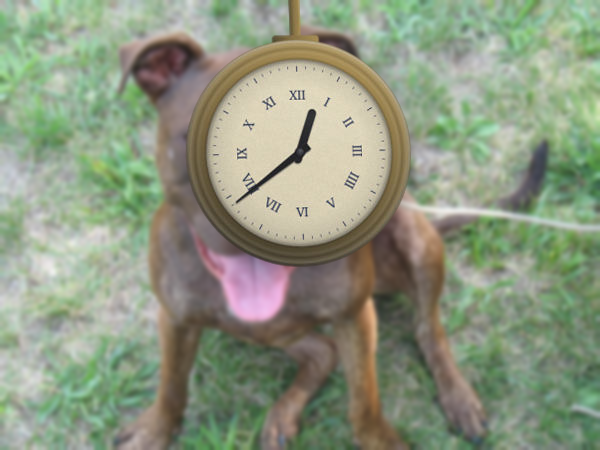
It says 12:39
